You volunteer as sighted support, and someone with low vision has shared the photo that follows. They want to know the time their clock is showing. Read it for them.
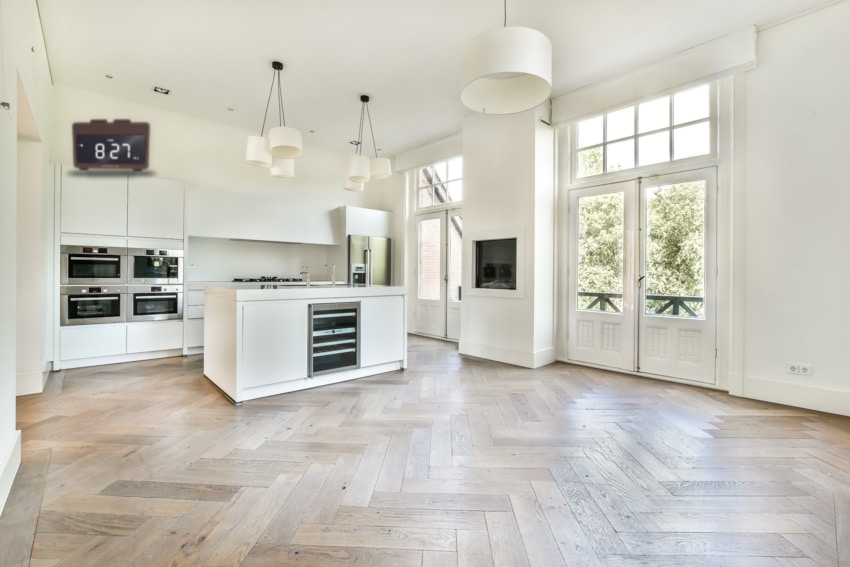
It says 8:27
